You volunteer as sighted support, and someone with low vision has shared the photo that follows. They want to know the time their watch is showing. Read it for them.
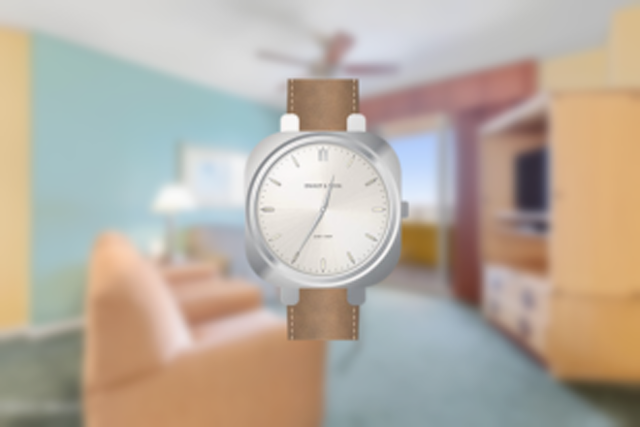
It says 12:35
